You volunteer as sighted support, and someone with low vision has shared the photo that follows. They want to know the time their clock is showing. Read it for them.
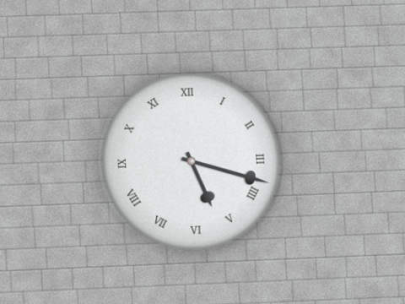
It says 5:18
